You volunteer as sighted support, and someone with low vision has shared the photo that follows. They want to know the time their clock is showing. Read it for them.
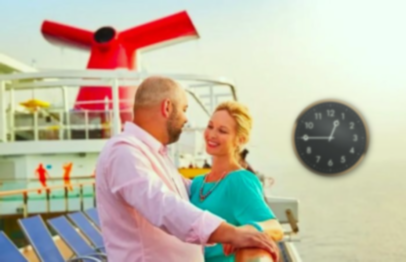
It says 12:45
